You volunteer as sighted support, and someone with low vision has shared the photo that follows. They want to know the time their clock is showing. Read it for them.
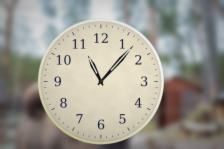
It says 11:07
